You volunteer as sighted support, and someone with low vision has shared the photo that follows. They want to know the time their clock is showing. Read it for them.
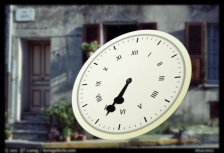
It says 6:34
